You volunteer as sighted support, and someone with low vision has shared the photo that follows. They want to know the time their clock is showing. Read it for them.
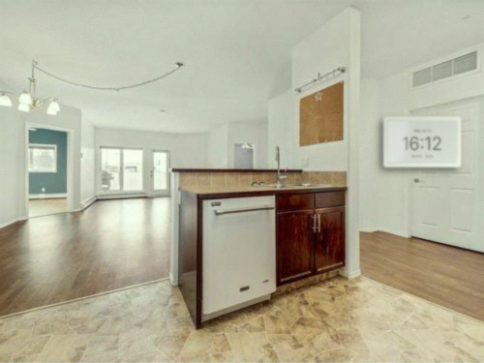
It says 16:12
